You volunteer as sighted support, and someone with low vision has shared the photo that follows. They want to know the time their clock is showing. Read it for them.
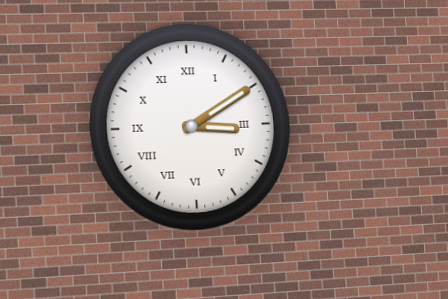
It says 3:10
